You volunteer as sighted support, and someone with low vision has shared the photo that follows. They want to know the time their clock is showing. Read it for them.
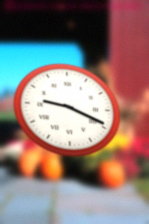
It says 9:19
